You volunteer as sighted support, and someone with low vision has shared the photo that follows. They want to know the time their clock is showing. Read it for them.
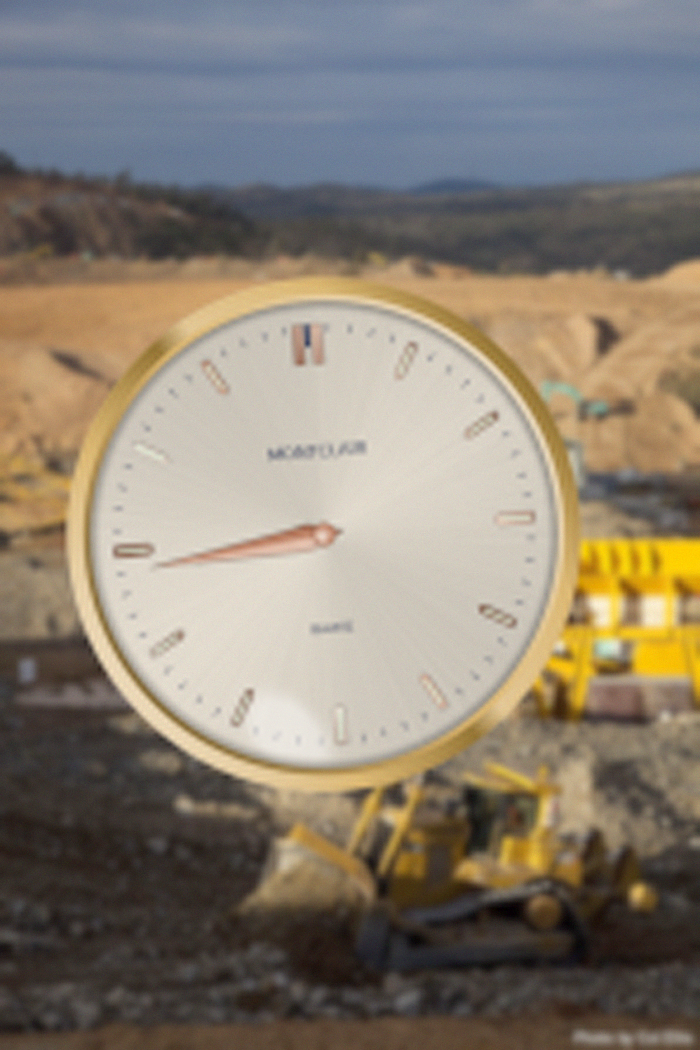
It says 8:44
